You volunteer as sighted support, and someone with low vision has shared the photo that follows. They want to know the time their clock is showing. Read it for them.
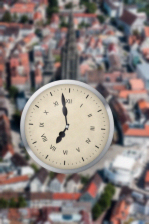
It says 6:58
